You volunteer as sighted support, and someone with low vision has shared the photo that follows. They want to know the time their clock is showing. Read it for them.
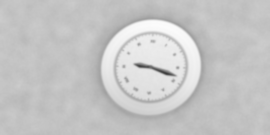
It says 9:18
